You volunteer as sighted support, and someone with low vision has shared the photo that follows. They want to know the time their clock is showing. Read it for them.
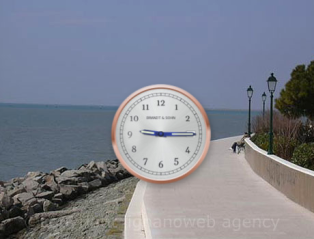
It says 9:15
